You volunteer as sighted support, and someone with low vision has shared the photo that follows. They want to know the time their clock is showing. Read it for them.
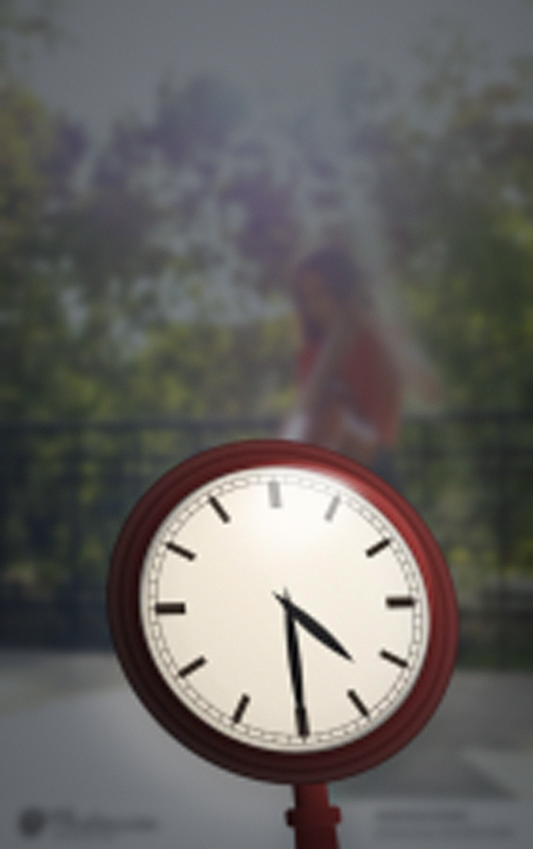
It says 4:30
